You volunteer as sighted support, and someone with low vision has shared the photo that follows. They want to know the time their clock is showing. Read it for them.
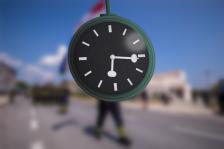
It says 6:16
